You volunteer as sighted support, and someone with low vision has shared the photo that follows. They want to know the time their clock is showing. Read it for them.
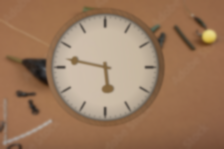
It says 5:47
